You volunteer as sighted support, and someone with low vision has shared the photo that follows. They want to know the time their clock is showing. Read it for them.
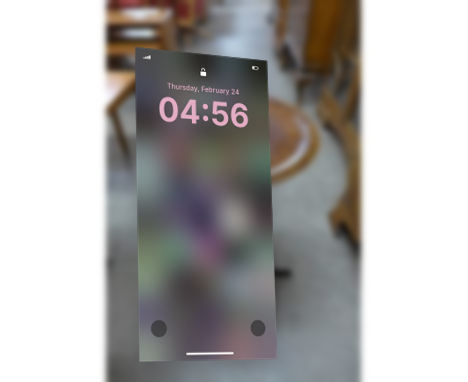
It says 4:56
